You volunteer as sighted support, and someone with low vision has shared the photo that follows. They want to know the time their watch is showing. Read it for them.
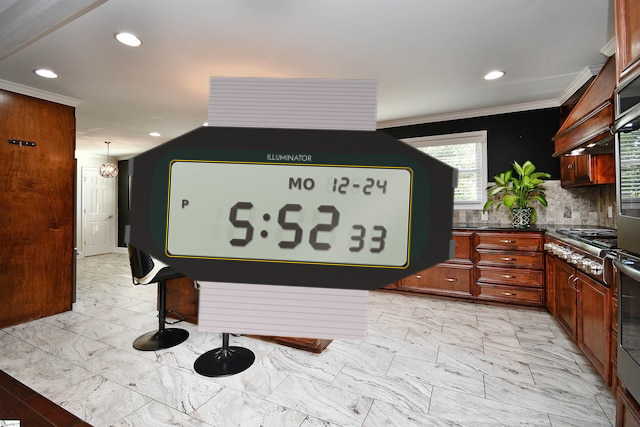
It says 5:52:33
